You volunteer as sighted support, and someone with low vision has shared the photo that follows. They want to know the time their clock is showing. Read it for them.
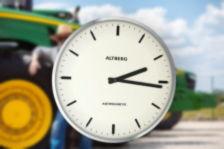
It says 2:16
